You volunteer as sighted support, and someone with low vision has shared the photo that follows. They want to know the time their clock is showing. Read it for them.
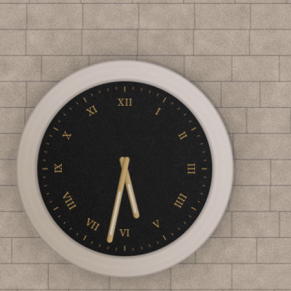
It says 5:32
